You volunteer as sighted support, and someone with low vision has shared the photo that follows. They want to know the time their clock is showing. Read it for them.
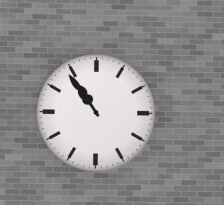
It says 10:54
